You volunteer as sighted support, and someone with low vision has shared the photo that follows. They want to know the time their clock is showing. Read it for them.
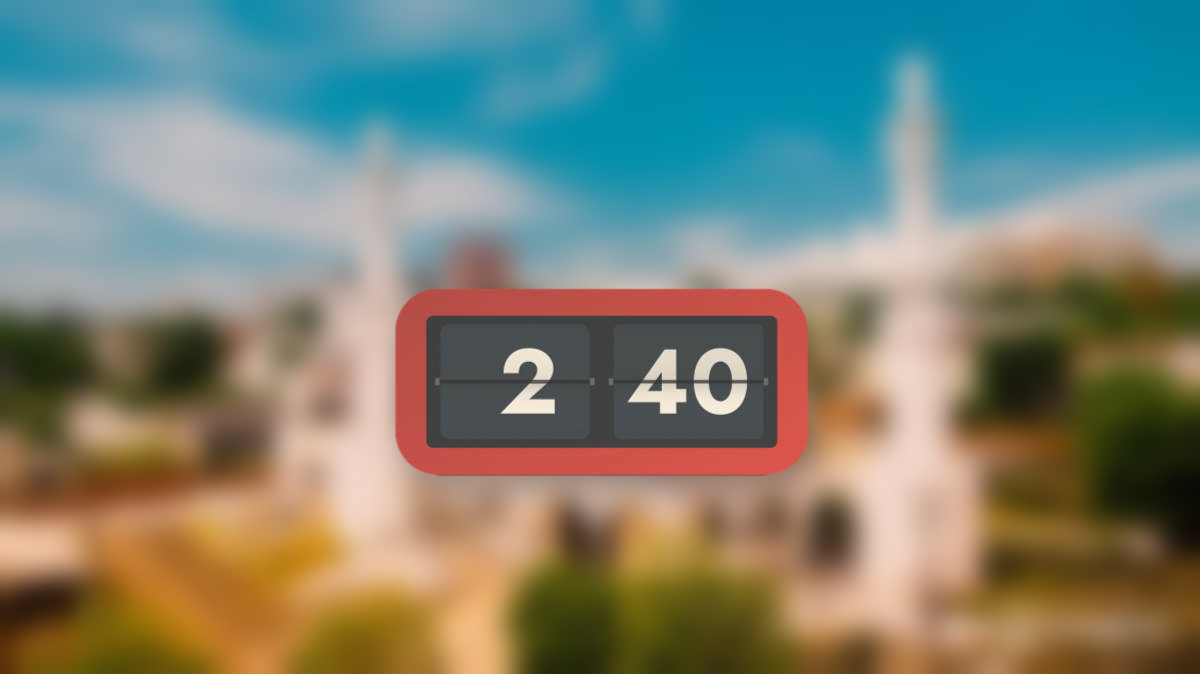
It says 2:40
